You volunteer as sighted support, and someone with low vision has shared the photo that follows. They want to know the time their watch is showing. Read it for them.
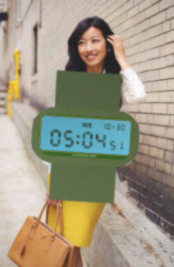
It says 5:04
